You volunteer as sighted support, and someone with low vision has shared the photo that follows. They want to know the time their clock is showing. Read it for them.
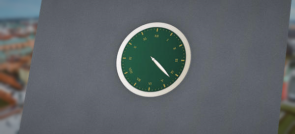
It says 4:22
